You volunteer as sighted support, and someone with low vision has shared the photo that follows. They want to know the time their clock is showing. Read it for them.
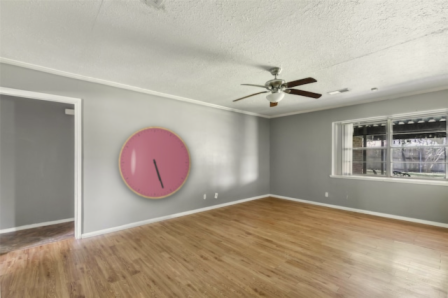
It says 5:27
